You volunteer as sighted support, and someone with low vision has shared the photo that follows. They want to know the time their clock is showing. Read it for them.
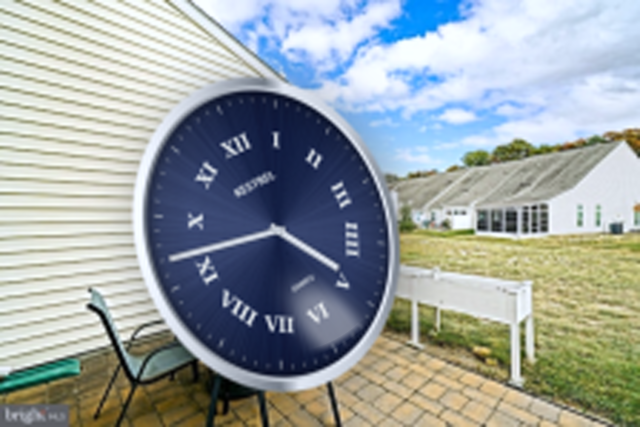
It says 4:47
